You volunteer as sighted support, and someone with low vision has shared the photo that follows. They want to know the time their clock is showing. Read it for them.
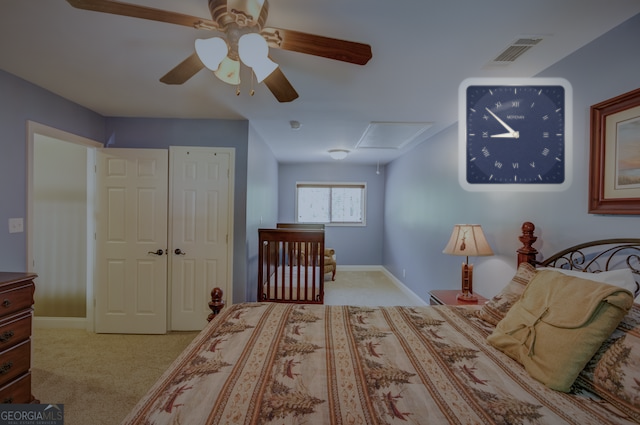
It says 8:52
